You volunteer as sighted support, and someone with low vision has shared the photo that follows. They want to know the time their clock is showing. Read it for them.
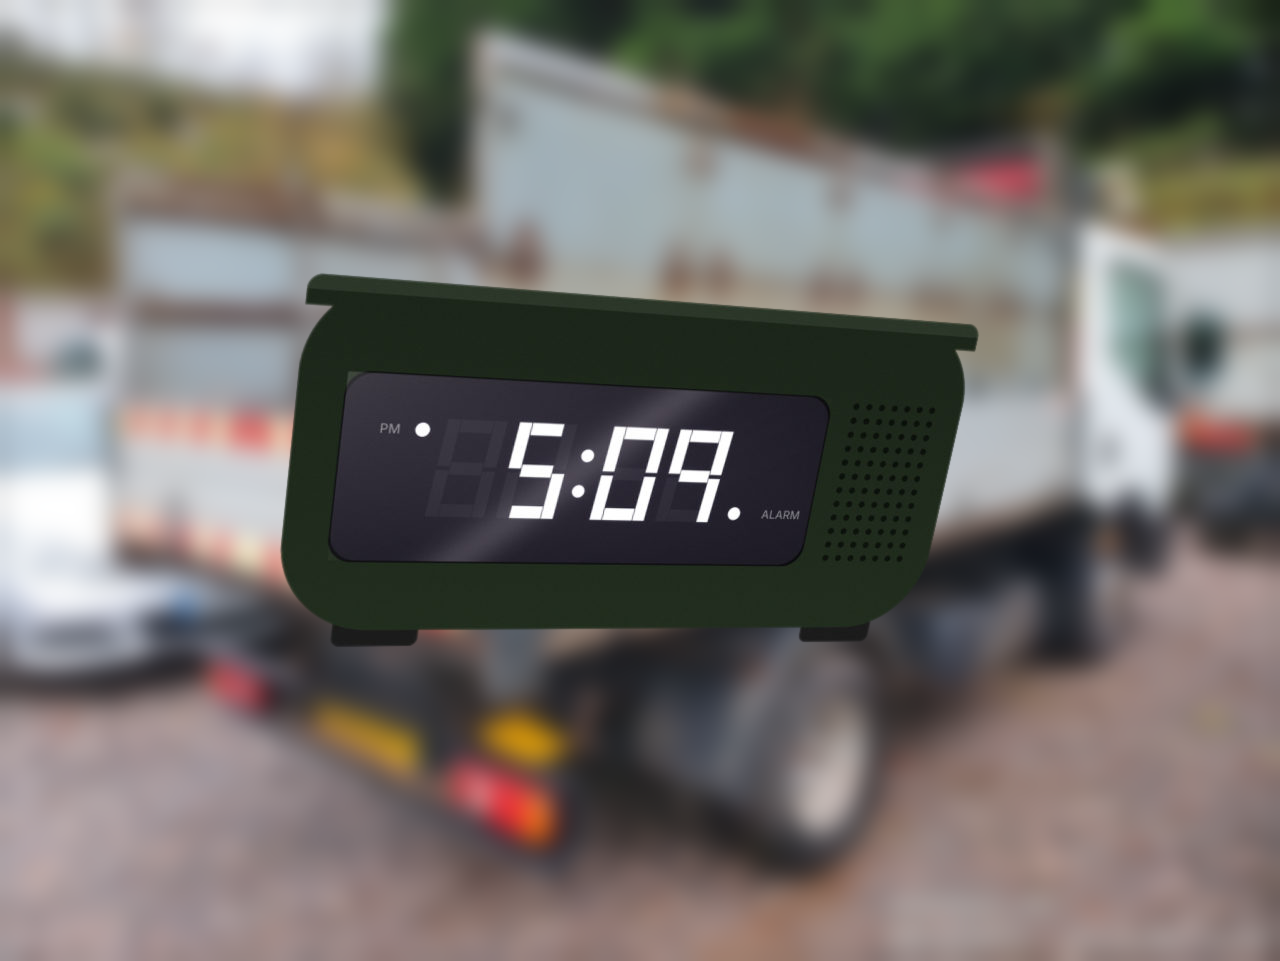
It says 5:09
